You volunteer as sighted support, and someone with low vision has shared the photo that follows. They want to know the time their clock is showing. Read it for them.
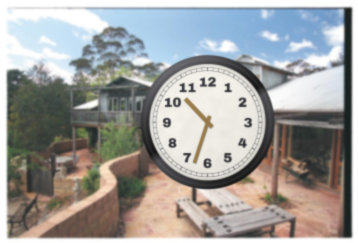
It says 10:33
